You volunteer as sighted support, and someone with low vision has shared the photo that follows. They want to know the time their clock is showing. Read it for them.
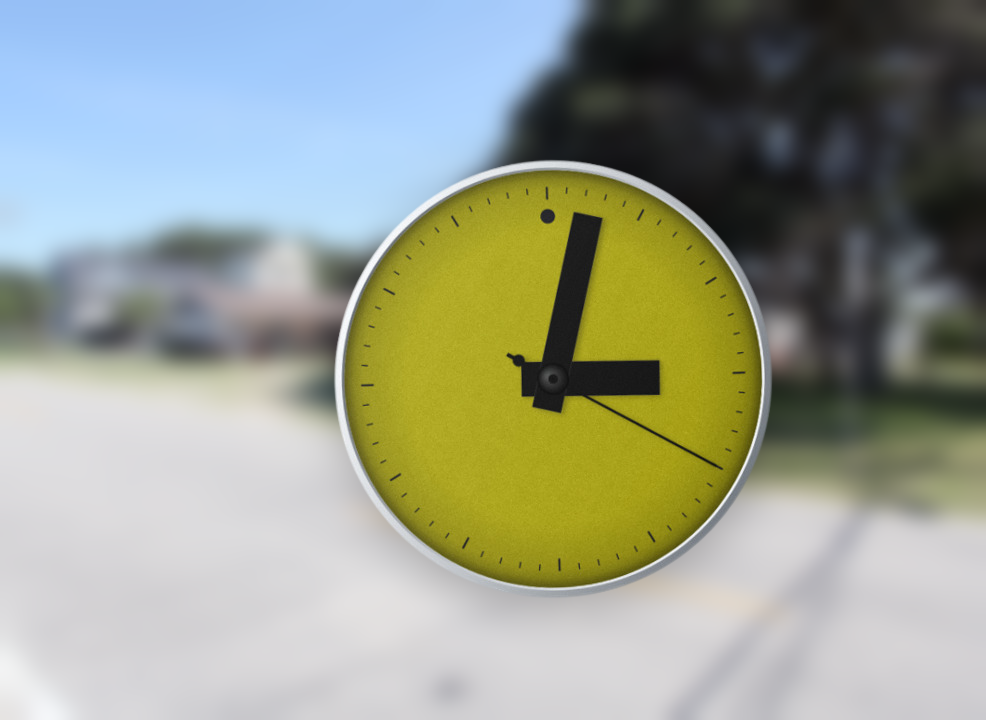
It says 3:02:20
